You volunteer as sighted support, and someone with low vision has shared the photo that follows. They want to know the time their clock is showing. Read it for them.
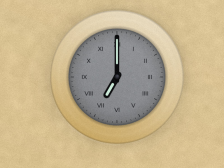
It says 7:00
